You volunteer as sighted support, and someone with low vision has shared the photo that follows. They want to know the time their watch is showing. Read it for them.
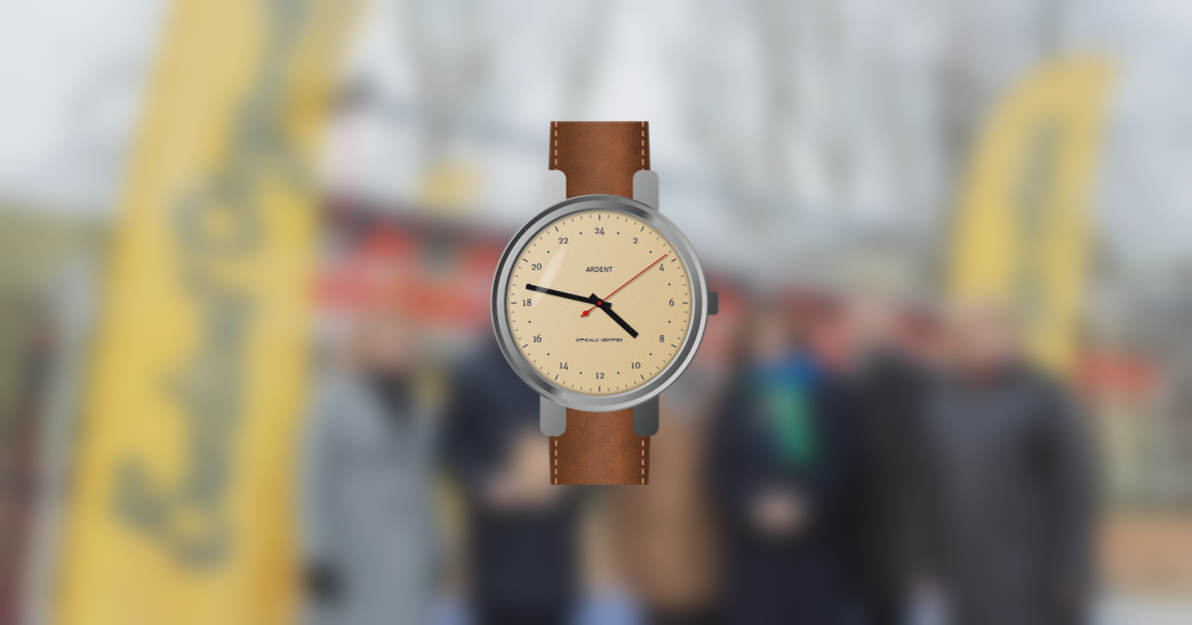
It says 8:47:09
